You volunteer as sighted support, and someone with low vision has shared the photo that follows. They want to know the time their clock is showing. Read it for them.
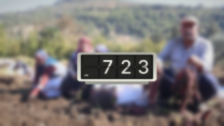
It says 7:23
